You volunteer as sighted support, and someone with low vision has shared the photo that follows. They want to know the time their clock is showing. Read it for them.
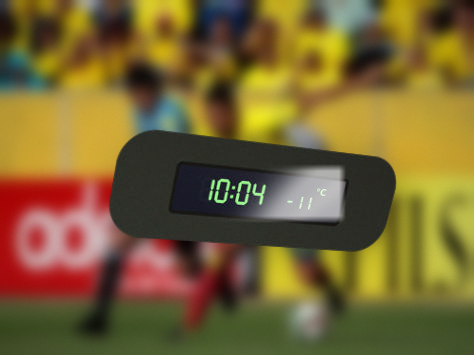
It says 10:04
